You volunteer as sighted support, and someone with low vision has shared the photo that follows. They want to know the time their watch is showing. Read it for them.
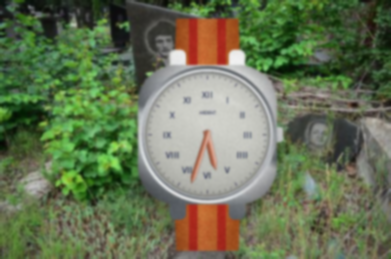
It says 5:33
